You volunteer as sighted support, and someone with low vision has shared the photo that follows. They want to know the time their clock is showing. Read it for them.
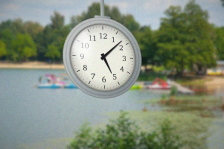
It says 5:08
